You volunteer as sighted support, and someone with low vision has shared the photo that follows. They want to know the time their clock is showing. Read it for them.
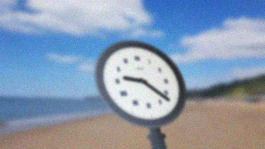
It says 9:22
